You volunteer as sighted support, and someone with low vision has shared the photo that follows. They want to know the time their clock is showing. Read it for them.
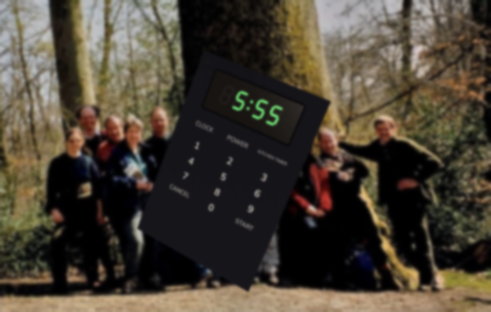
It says 5:55
